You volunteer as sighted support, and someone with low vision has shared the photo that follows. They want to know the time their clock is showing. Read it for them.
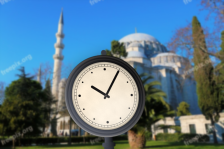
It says 10:05
